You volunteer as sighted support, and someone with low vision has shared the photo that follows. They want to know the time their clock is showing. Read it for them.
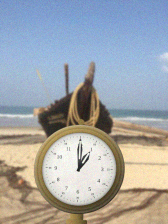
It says 1:00
